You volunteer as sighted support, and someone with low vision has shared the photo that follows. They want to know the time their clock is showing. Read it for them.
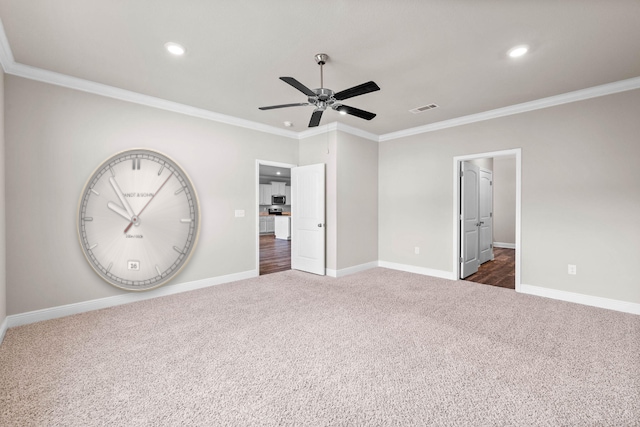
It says 9:54:07
